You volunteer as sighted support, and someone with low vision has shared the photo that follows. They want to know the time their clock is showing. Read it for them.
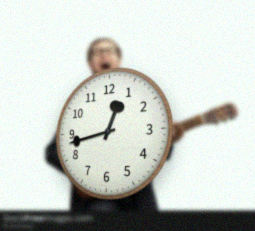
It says 12:43
